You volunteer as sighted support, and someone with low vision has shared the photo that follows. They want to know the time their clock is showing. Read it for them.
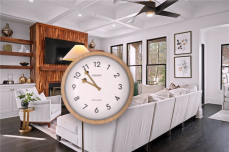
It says 9:54
